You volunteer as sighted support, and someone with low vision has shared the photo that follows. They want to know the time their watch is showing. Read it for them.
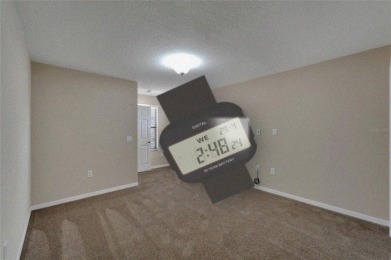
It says 2:48:24
